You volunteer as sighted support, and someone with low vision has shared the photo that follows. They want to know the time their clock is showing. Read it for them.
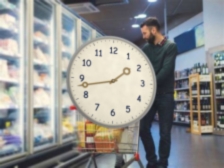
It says 1:43
